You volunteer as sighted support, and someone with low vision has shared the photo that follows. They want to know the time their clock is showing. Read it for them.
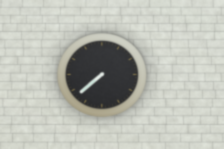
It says 7:38
